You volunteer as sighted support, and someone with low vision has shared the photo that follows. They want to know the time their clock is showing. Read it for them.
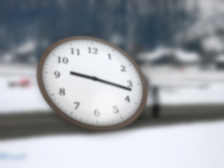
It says 9:17
